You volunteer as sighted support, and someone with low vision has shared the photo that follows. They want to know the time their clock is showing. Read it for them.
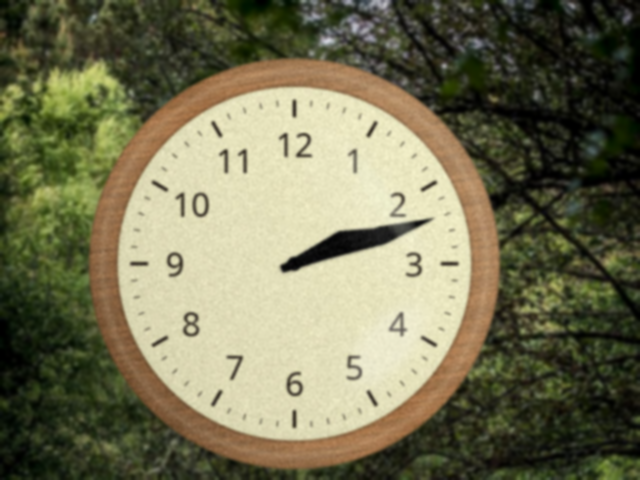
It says 2:12
